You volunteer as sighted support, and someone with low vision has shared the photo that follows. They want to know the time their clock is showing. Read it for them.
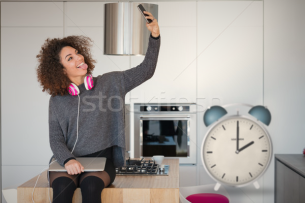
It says 2:00
